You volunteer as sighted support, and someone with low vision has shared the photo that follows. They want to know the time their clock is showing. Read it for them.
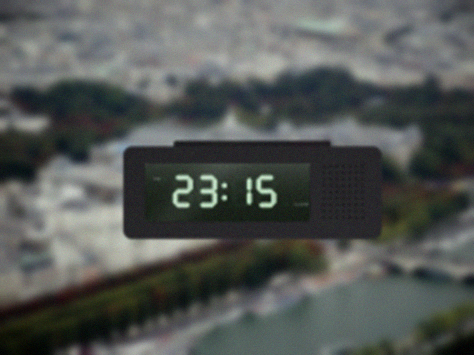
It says 23:15
